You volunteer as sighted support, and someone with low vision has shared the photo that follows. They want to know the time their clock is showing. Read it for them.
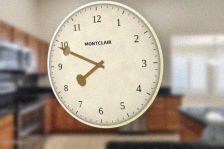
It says 7:49
